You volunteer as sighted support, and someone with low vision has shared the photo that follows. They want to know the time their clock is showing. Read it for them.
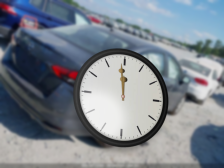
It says 11:59
